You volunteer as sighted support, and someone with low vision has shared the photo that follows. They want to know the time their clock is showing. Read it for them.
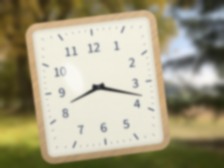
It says 8:18
